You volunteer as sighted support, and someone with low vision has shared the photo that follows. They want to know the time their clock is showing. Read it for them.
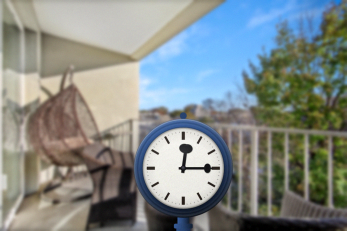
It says 12:15
